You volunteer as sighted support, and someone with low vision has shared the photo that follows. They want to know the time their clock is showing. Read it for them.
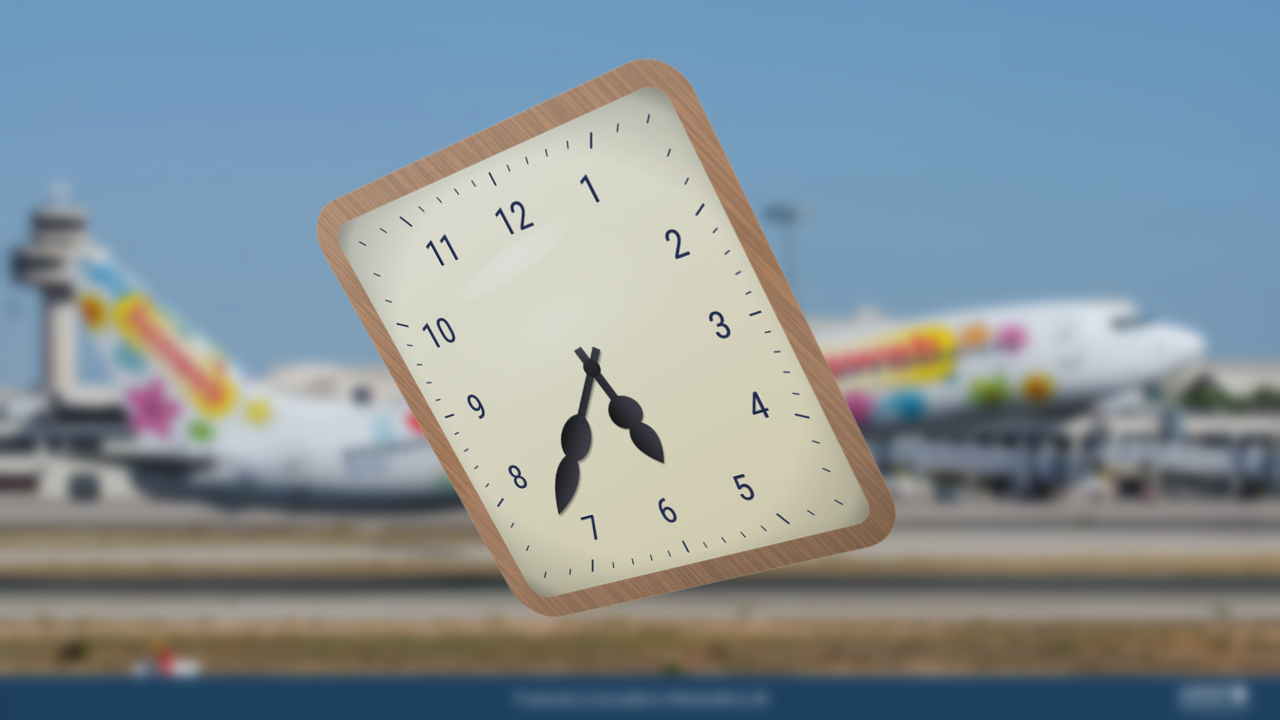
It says 5:37
